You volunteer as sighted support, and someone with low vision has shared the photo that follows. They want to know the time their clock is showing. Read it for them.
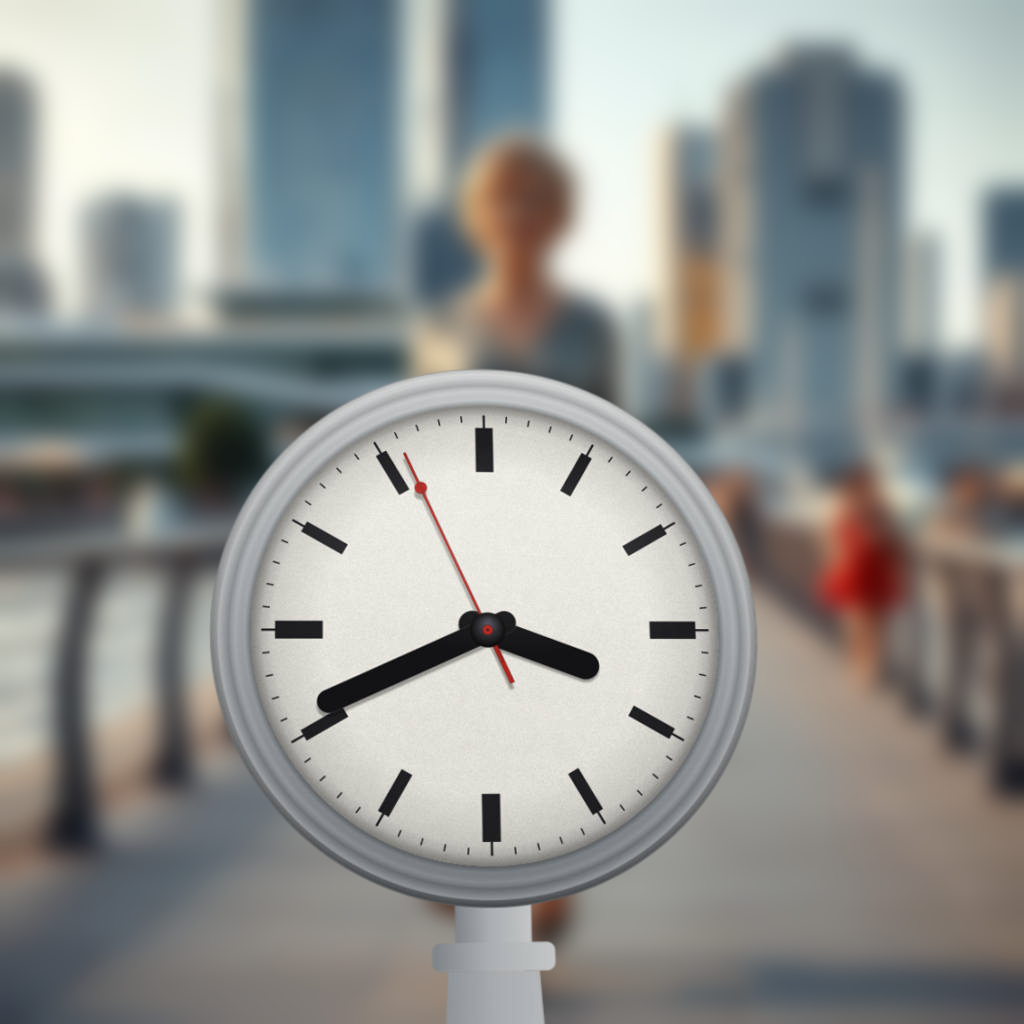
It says 3:40:56
